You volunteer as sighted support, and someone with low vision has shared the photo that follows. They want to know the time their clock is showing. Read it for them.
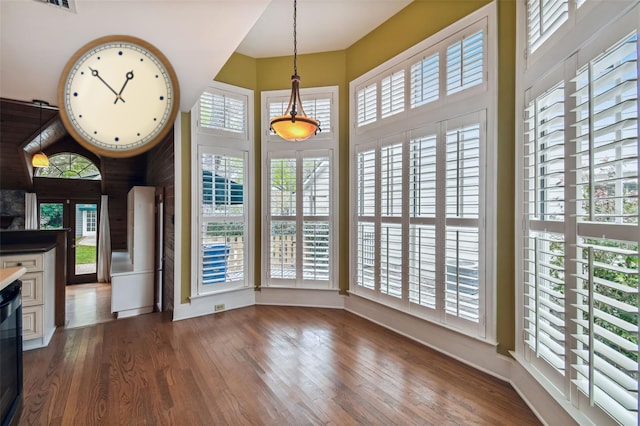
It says 12:52
